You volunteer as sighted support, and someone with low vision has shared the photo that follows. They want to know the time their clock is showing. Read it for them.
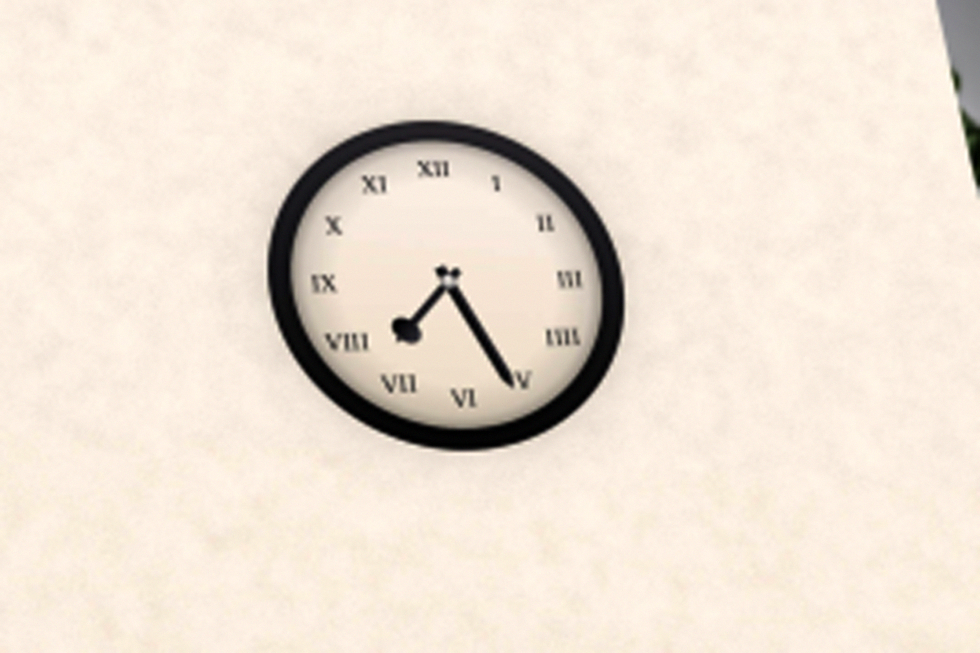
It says 7:26
